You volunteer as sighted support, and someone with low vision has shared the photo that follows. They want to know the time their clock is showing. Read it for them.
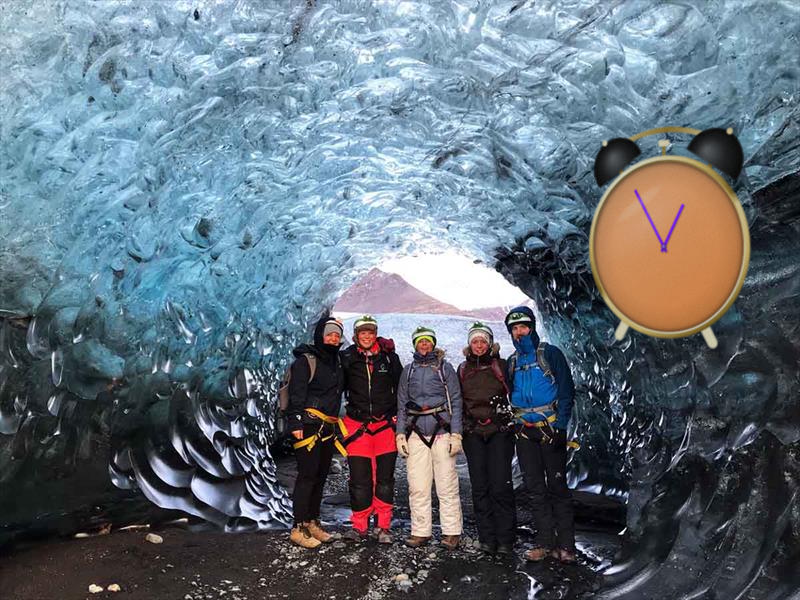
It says 12:55
